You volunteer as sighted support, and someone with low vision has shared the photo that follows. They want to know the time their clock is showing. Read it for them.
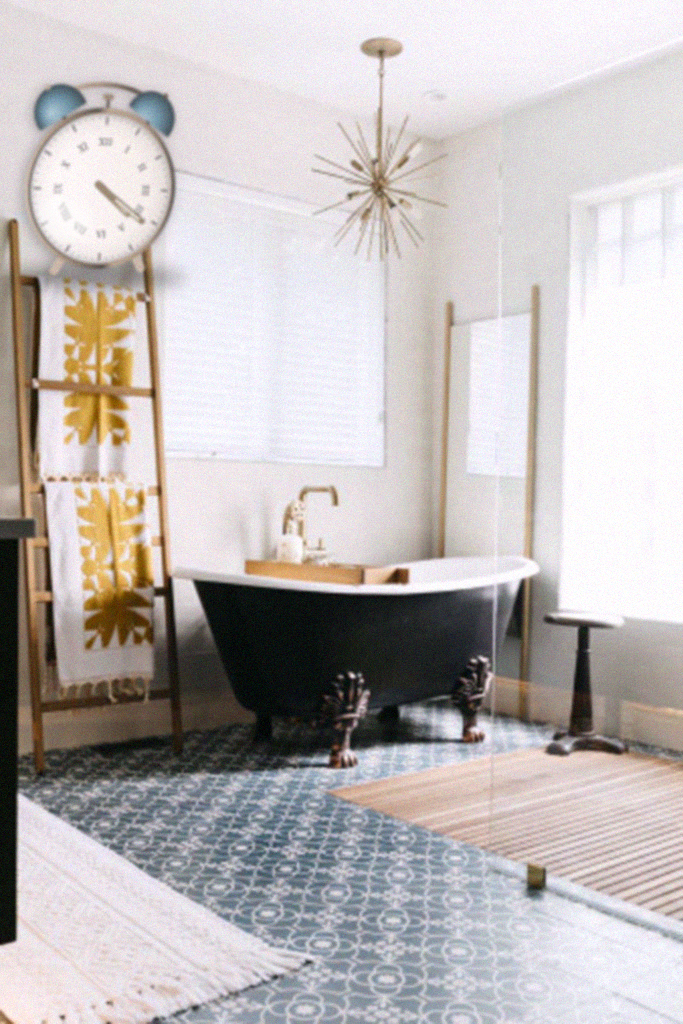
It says 4:21
